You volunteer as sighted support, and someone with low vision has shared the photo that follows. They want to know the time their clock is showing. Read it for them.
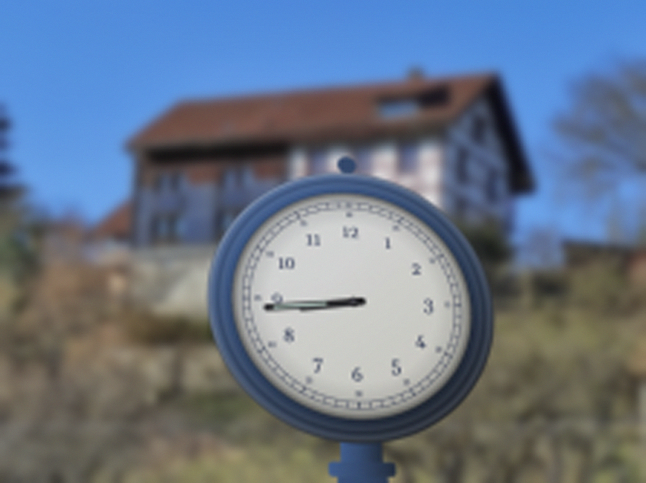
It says 8:44
